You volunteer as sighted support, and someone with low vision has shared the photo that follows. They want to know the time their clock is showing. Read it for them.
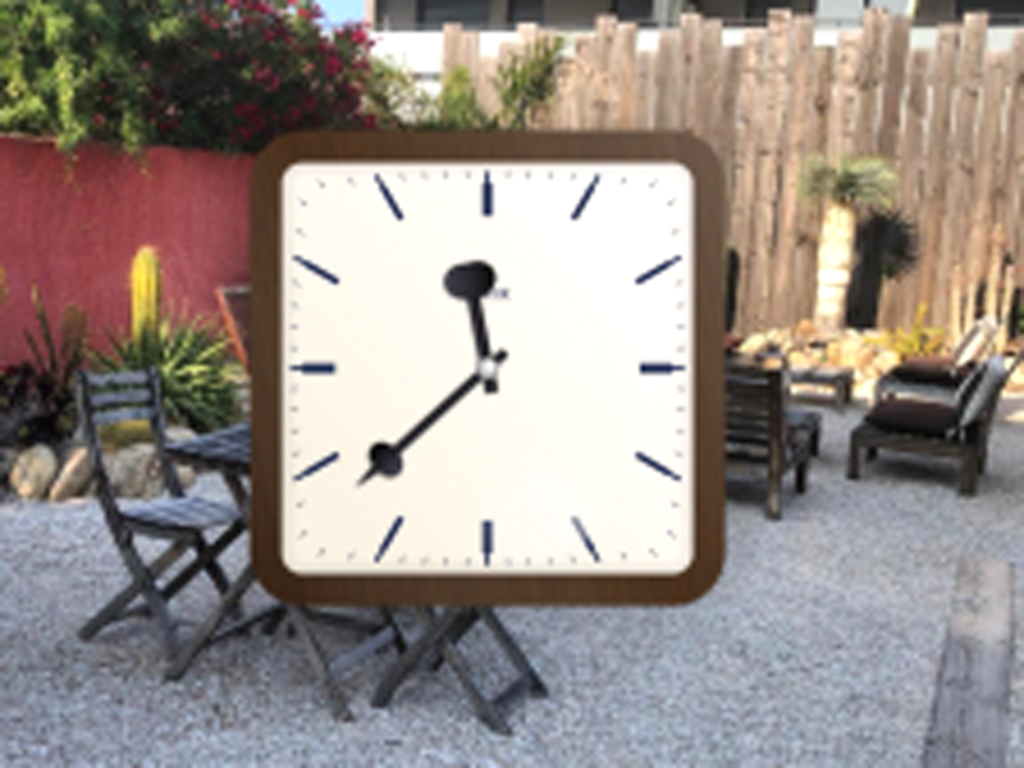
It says 11:38
